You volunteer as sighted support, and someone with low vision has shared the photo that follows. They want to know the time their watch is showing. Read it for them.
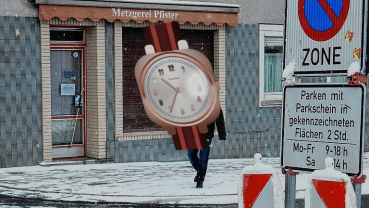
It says 10:35
